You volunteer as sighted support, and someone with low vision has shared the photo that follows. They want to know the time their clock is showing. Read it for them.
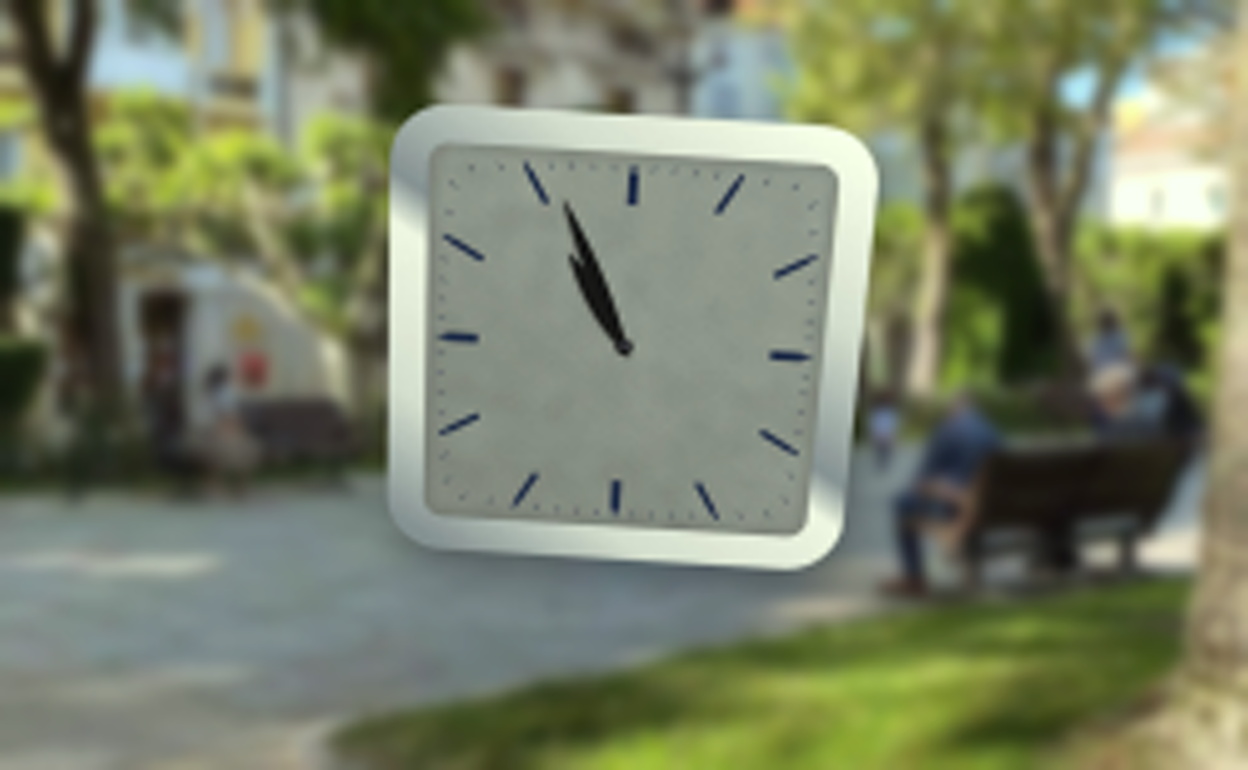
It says 10:56
